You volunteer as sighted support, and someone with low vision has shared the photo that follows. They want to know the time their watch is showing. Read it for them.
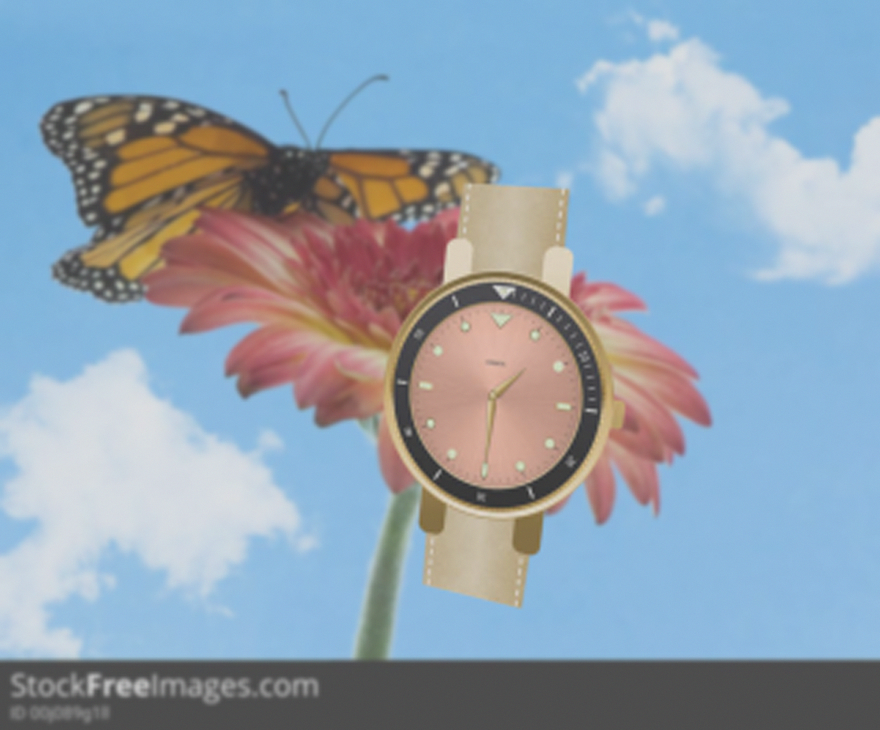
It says 1:30
